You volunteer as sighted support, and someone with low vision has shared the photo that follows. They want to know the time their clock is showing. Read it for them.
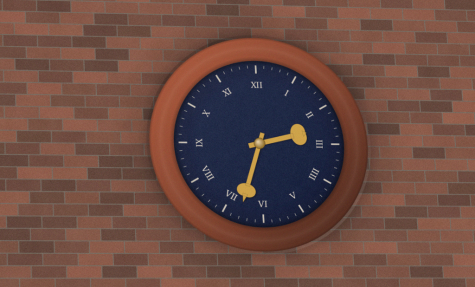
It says 2:33
